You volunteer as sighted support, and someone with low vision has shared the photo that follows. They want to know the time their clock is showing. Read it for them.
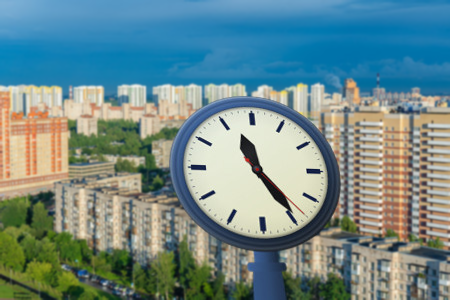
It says 11:24:23
